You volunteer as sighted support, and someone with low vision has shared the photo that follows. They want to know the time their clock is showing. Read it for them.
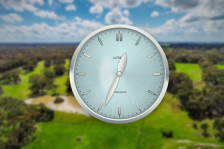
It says 12:34
